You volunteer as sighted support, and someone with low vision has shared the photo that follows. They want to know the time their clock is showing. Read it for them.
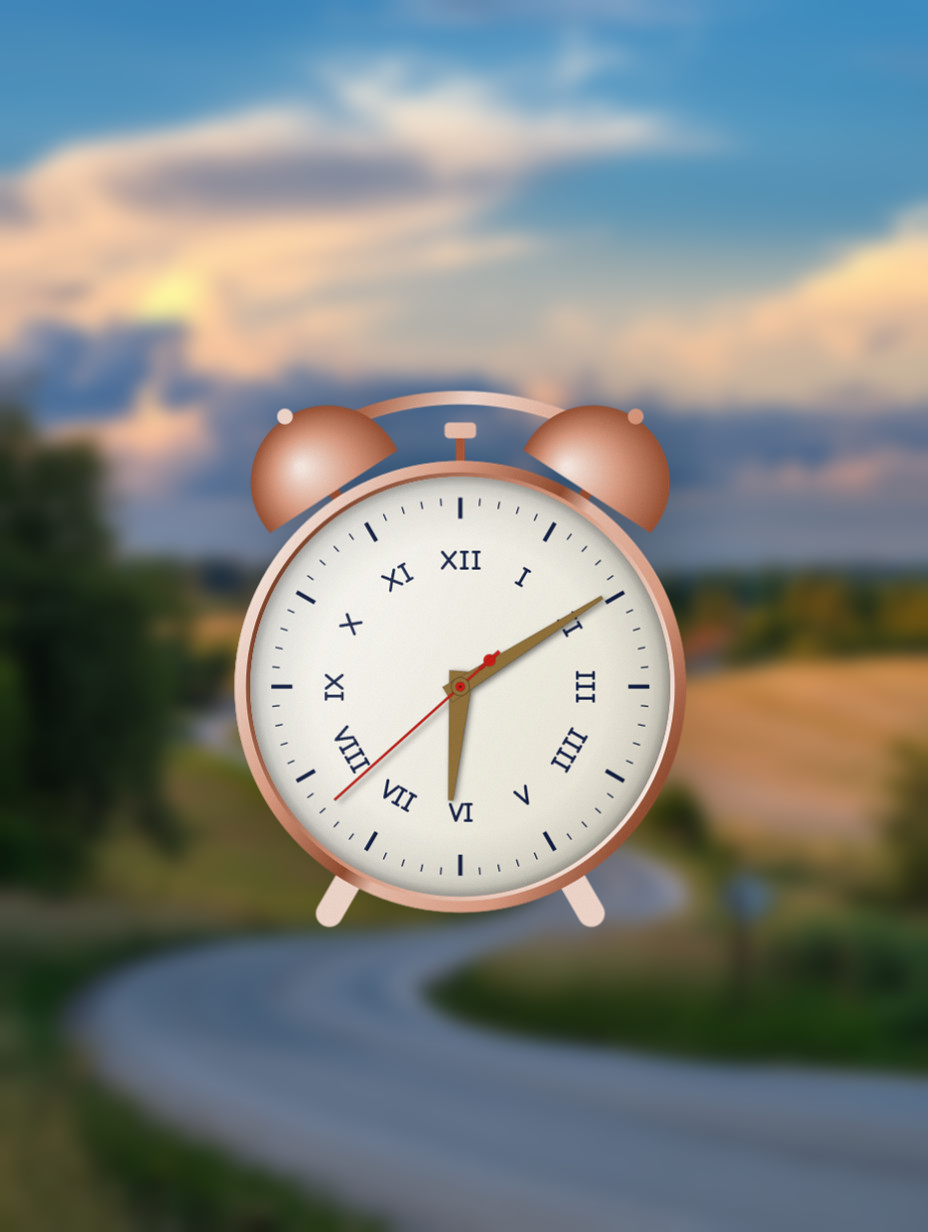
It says 6:09:38
